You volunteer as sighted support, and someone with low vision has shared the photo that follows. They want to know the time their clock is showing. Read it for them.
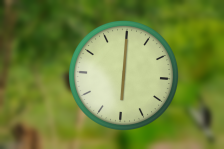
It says 6:00
